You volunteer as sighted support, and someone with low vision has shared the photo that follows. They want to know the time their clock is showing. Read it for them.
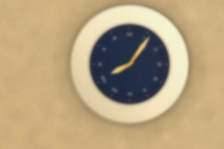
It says 8:06
